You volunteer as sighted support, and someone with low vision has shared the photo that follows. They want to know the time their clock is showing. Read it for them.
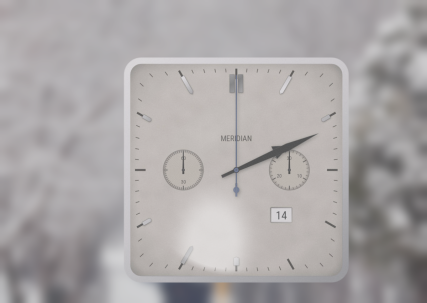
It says 2:11
